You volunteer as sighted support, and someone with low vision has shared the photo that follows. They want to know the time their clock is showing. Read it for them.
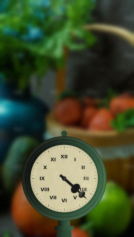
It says 4:22
